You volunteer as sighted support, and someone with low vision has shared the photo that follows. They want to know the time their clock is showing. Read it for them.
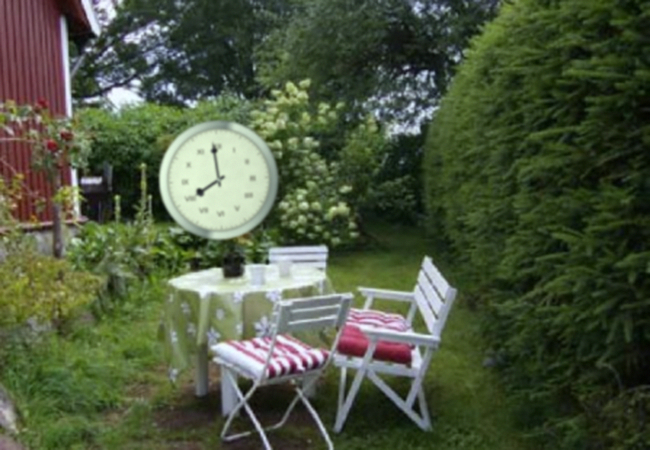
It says 7:59
